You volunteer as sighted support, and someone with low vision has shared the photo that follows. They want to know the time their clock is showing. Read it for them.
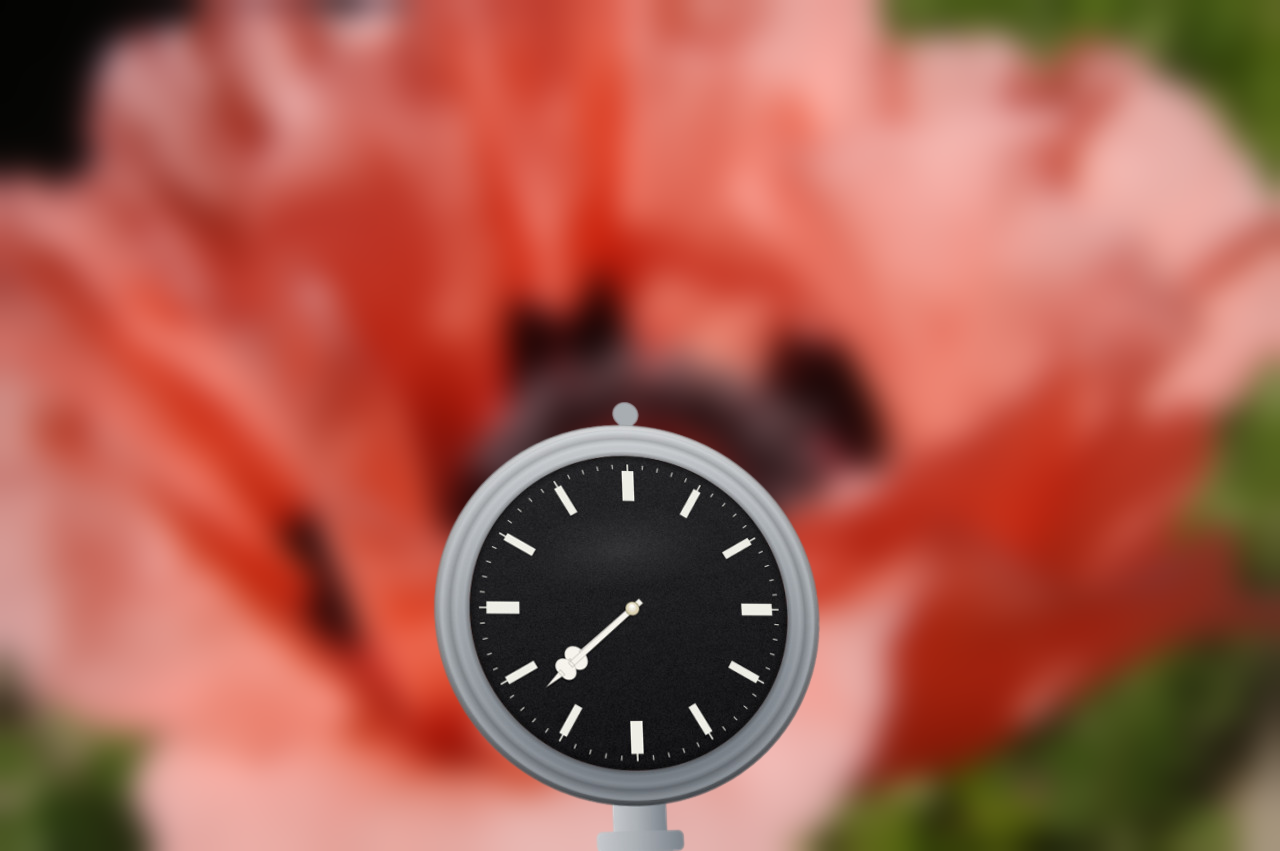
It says 7:38
